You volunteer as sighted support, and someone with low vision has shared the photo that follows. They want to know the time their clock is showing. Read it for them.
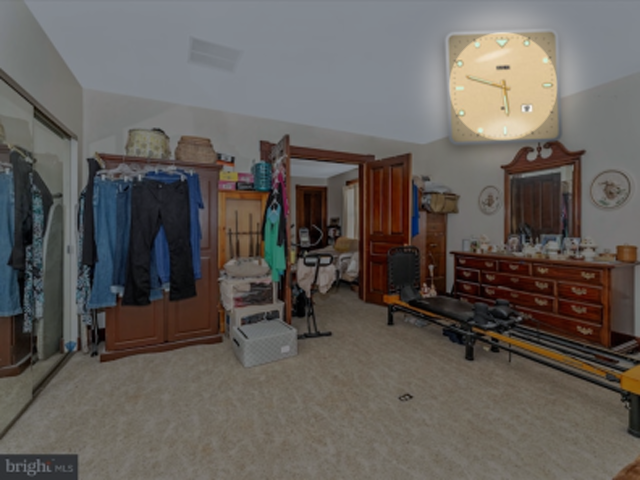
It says 5:48
